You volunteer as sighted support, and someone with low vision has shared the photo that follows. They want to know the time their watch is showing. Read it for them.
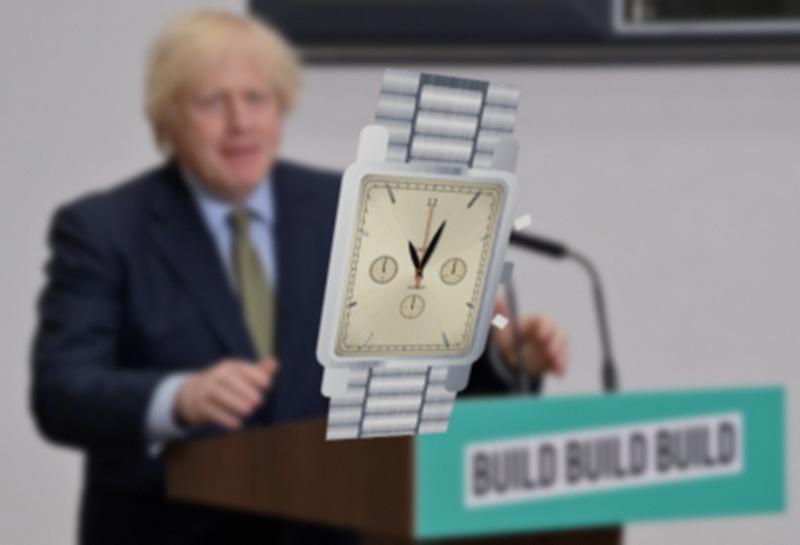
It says 11:03
